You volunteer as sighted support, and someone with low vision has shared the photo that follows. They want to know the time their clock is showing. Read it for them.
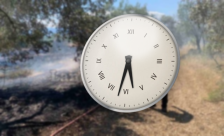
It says 5:32
